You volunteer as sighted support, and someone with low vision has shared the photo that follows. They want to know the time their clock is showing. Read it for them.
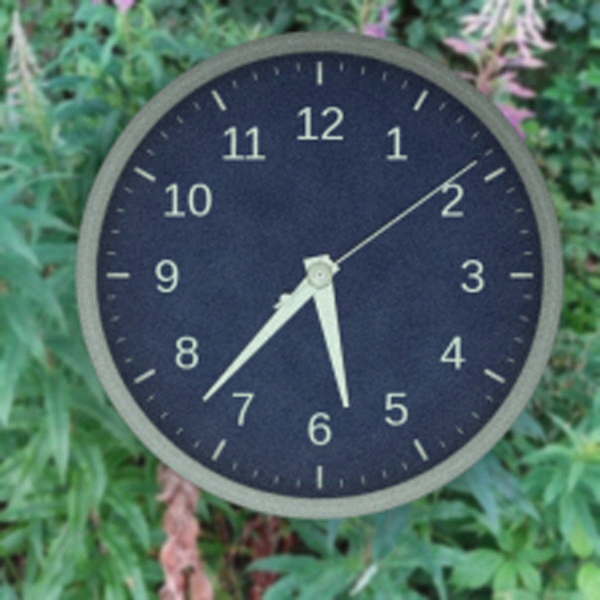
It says 5:37:09
